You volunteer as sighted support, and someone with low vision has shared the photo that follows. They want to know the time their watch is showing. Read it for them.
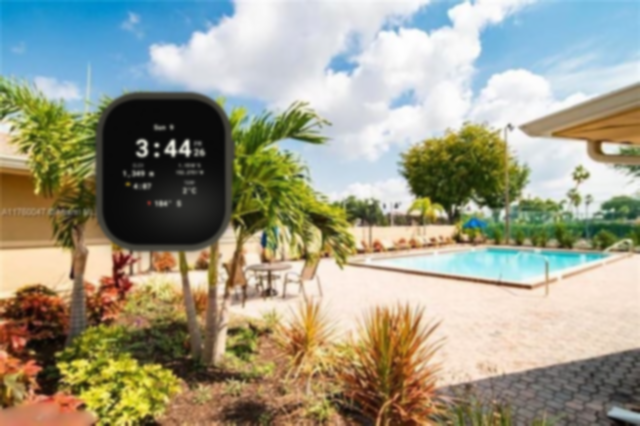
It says 3:44
